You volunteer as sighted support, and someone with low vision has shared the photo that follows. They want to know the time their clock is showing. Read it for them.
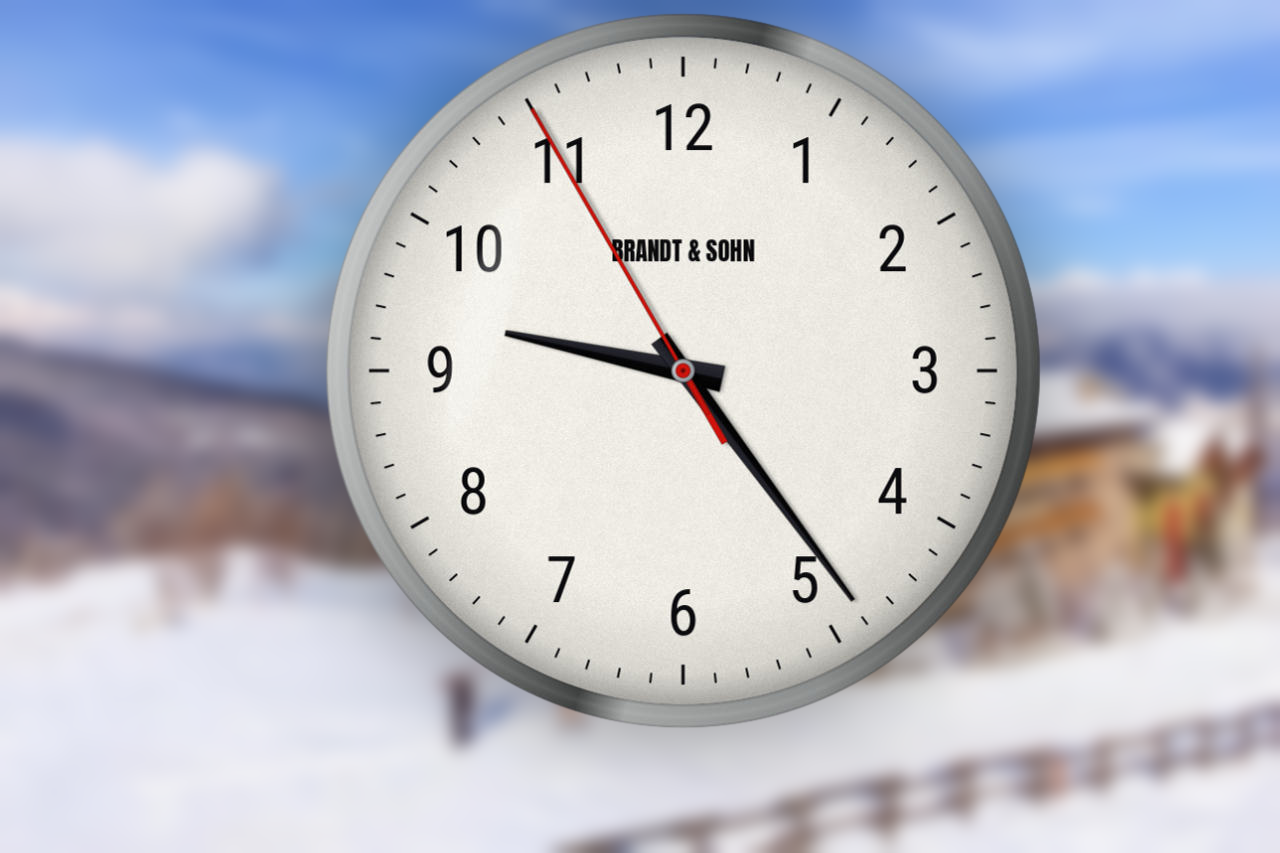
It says 9:23:55
